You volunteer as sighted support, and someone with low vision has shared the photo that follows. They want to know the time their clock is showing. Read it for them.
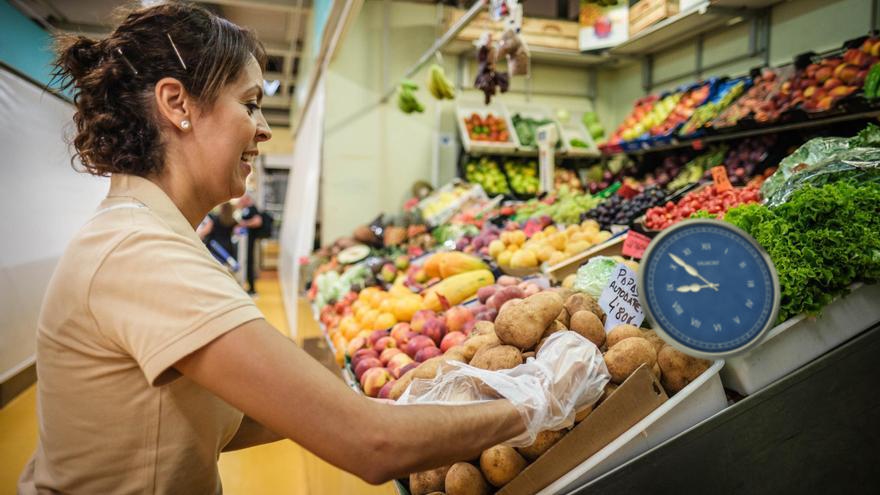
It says 8:52
